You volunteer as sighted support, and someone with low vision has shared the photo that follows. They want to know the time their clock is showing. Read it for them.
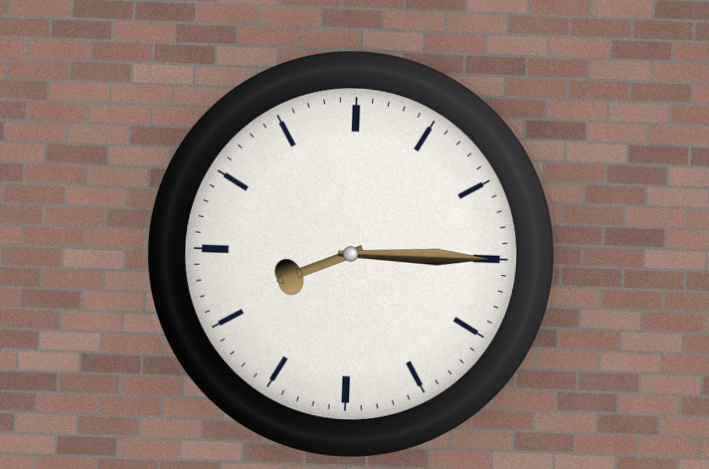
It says 8:15
